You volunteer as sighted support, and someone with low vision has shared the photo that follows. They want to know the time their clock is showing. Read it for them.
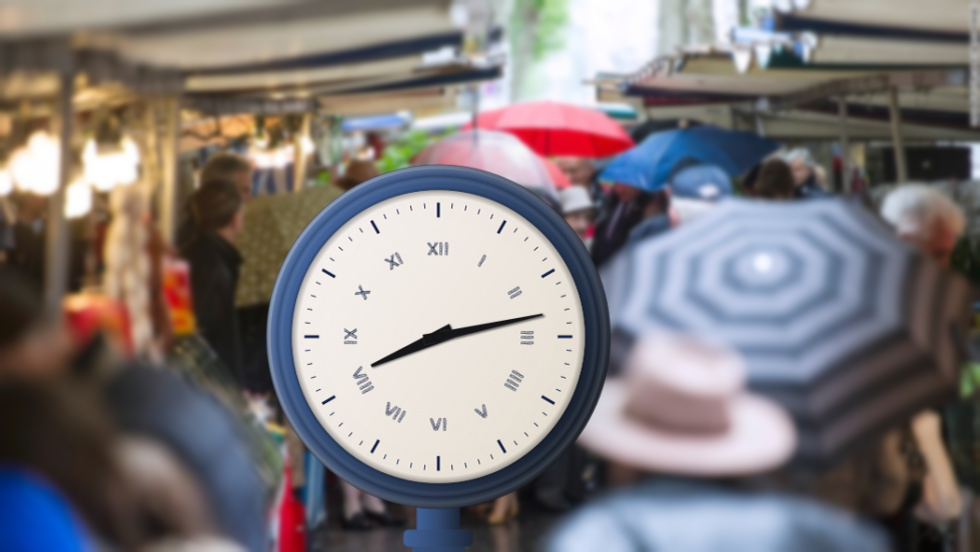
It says 8:13
